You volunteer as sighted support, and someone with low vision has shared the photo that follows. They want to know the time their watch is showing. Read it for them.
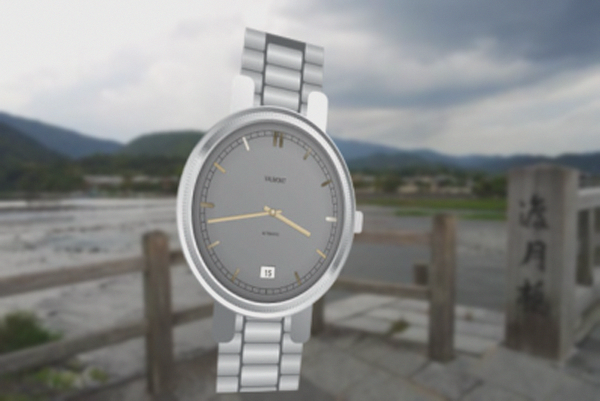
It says 3:43
